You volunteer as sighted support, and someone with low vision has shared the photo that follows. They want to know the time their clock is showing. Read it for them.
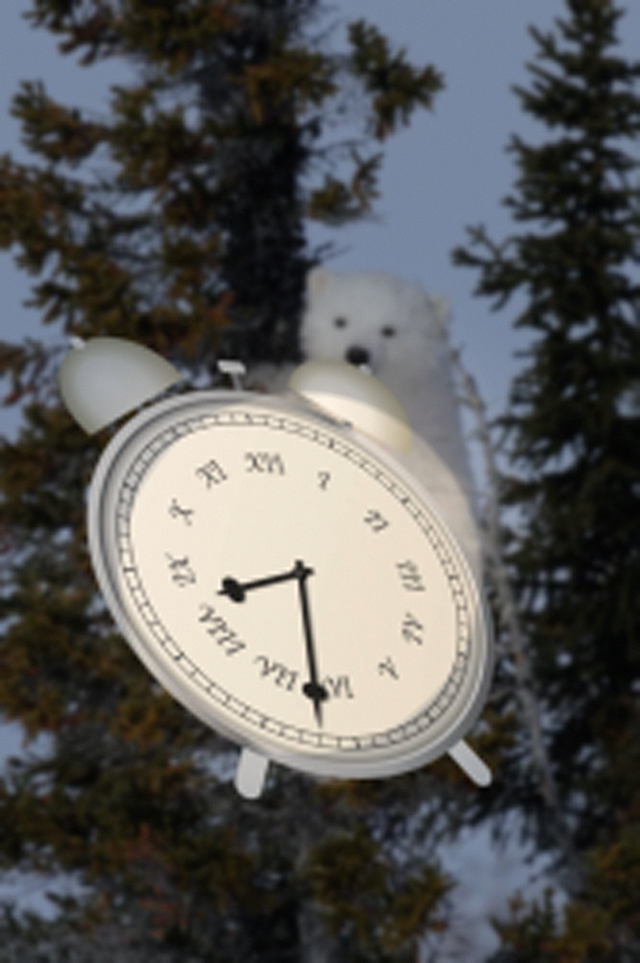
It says 8:32
